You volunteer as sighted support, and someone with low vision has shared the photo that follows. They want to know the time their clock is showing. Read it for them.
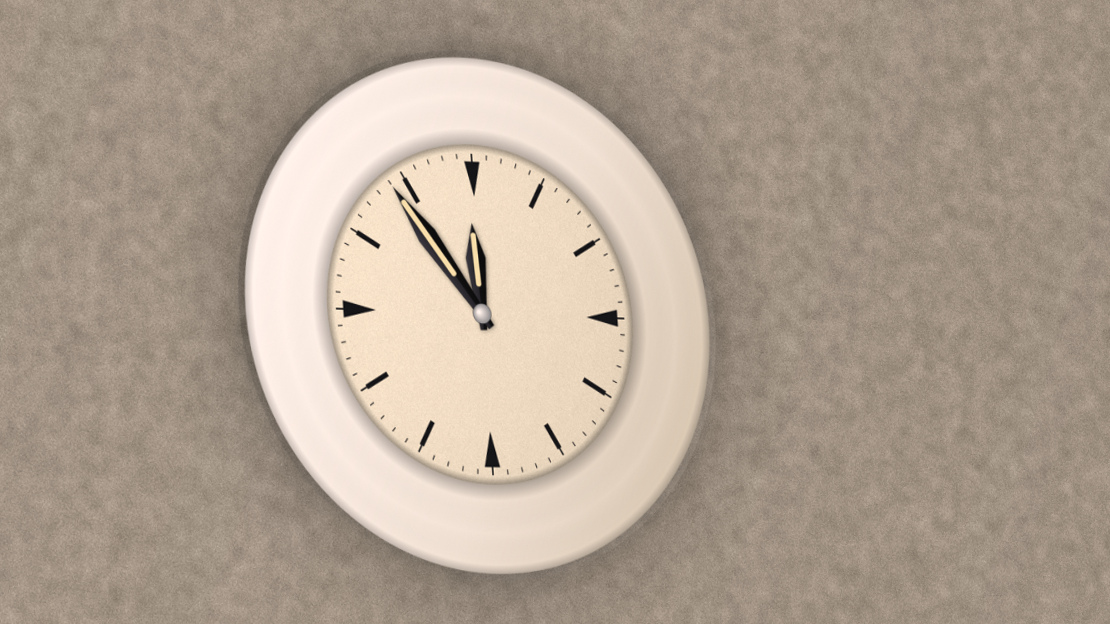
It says 11:54
